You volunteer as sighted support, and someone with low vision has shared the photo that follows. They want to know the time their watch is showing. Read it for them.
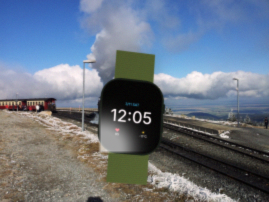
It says 12:05
